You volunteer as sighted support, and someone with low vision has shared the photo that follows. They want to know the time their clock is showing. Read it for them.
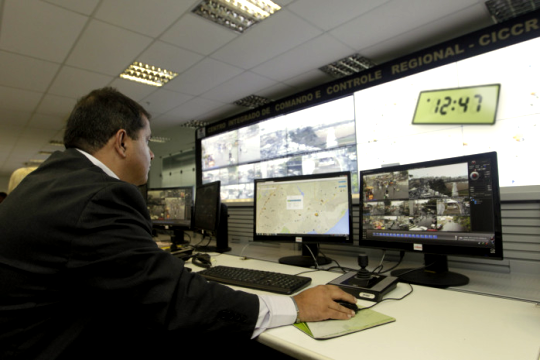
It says 12:47
